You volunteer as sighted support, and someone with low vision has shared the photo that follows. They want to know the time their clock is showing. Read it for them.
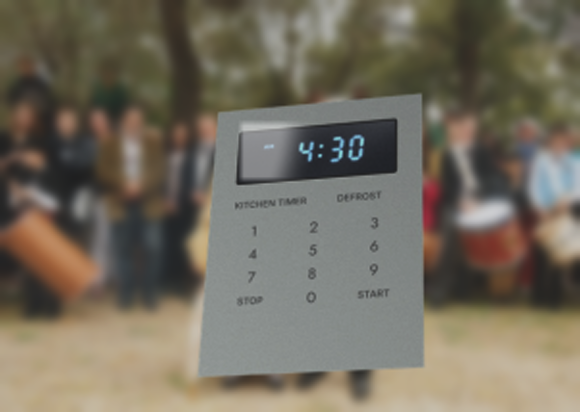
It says 4:30
